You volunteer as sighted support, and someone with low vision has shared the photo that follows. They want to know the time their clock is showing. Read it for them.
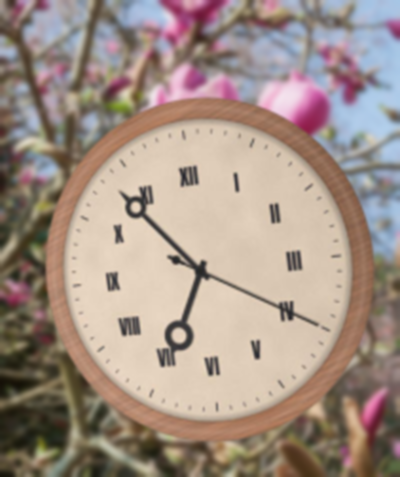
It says 6:53:20
